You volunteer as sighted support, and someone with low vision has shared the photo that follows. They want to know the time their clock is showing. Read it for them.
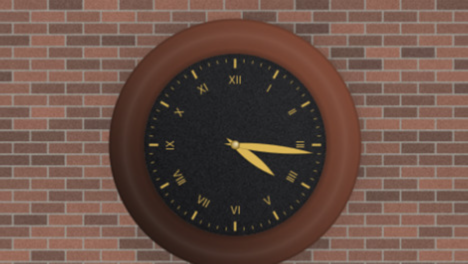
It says 4:16
